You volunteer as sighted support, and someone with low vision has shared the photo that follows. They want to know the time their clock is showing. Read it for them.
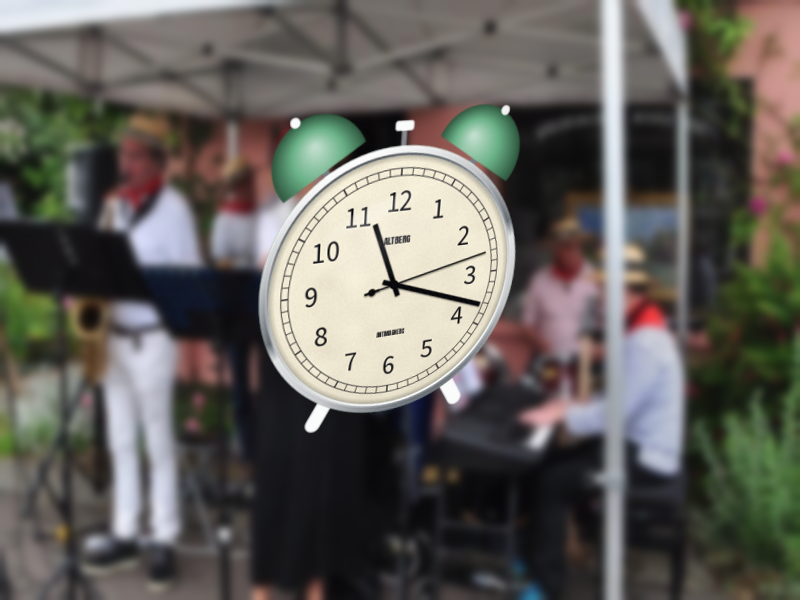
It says 11:18:13
